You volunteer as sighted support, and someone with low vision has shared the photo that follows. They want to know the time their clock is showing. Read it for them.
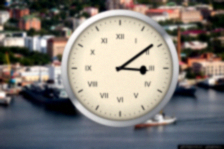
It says 3:09
